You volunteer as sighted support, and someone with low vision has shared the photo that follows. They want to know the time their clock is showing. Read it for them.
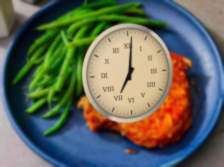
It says 7:01
